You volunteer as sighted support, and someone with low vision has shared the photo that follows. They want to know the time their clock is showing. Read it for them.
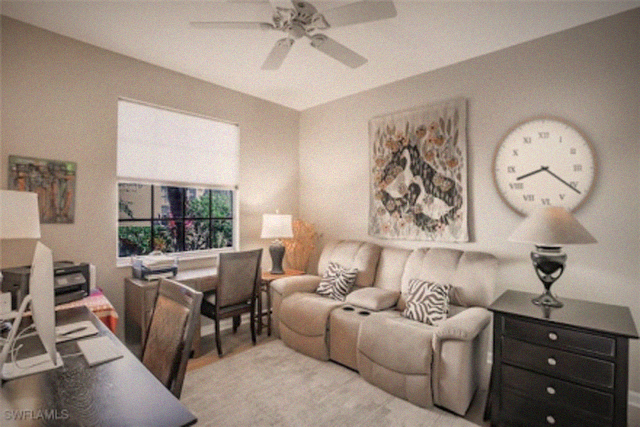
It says 8:21
